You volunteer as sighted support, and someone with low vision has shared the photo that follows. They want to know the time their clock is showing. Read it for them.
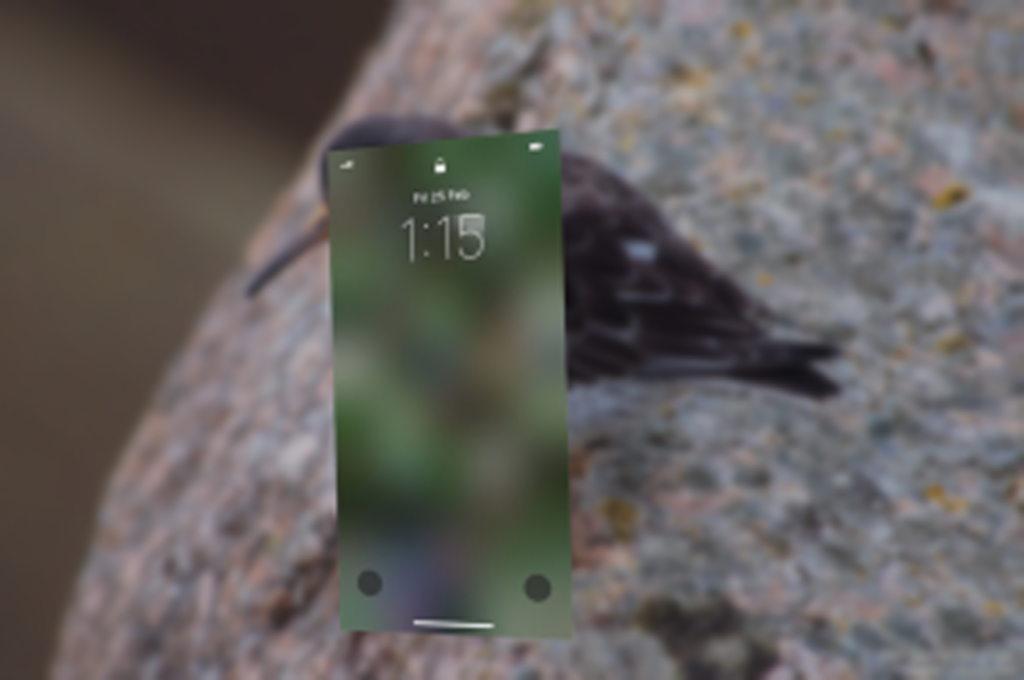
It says 1:15
